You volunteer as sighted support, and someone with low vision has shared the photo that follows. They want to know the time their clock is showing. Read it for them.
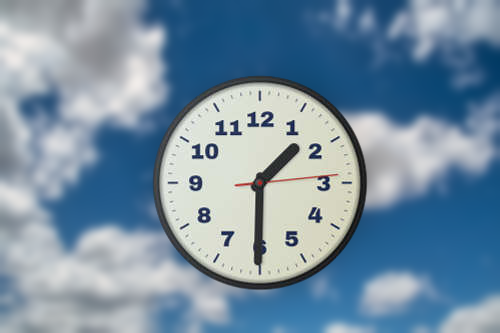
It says 1:30:14
